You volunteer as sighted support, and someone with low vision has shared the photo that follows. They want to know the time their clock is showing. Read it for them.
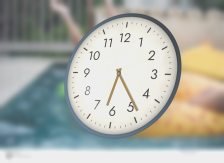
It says 6:24
